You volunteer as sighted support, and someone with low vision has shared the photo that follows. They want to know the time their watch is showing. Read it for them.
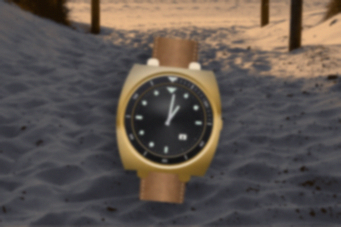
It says 1:01
